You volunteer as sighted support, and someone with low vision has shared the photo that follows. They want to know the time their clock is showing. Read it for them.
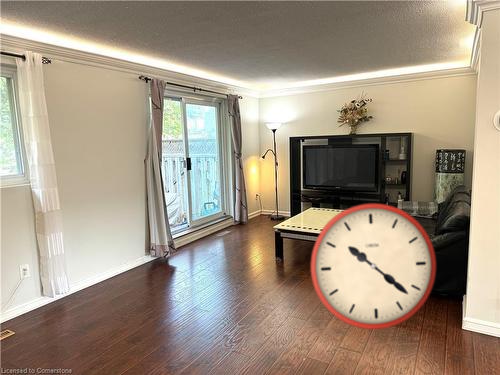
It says 10:22
